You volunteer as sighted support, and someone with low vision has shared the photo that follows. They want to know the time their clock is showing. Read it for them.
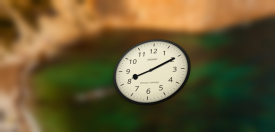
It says 8:10
